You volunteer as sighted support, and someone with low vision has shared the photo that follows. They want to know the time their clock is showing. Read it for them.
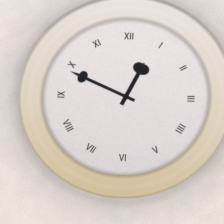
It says 12:49
